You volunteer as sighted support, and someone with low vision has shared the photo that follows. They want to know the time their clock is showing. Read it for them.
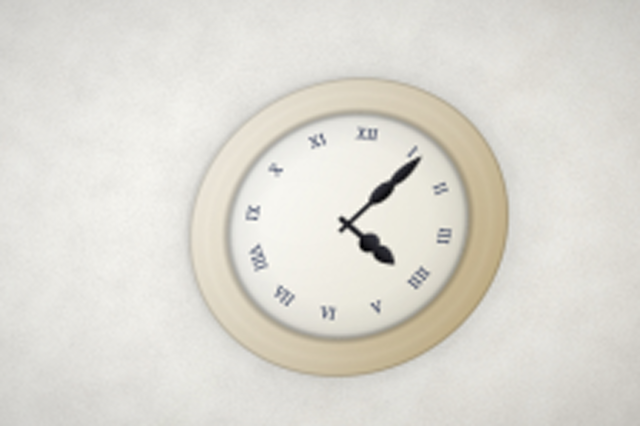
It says 4:06
